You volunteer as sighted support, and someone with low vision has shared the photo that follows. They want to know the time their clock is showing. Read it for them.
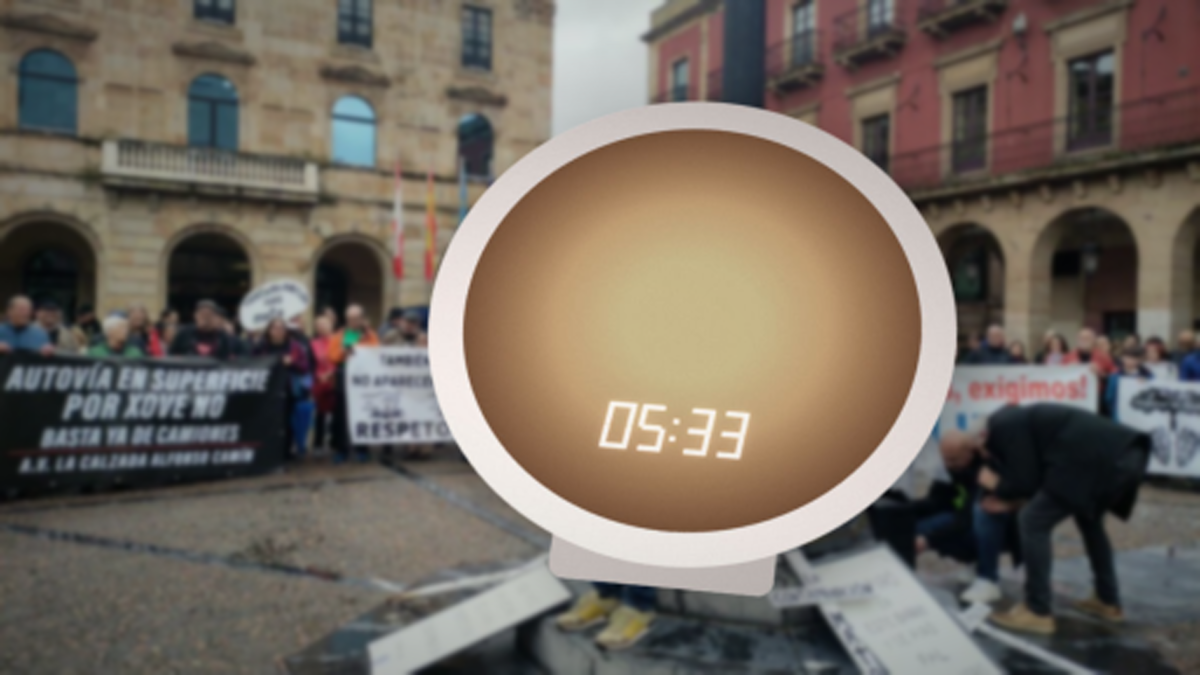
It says 5:33
